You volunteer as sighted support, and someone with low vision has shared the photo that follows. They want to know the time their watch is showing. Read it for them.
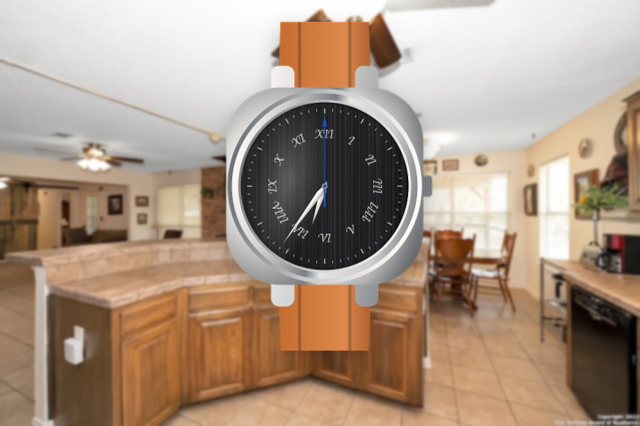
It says 6:36:00
